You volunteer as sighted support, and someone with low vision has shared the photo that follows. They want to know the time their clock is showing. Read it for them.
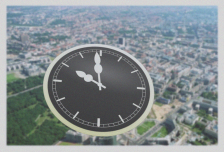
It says 9:59
